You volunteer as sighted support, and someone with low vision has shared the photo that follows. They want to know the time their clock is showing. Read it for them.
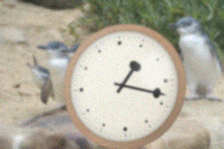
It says 1:18
